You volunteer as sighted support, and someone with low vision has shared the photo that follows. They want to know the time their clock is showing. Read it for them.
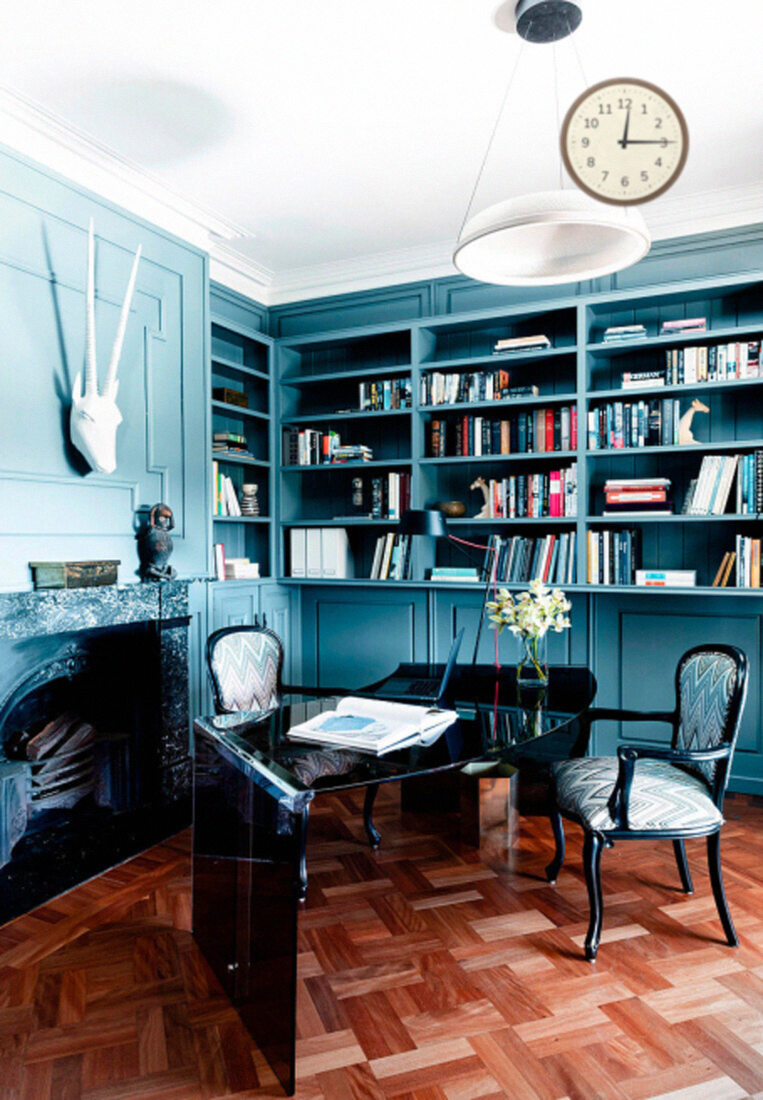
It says 12:15
